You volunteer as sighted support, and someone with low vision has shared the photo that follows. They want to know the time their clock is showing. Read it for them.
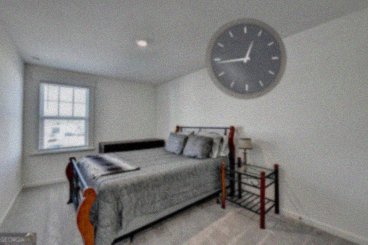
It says 12:44
